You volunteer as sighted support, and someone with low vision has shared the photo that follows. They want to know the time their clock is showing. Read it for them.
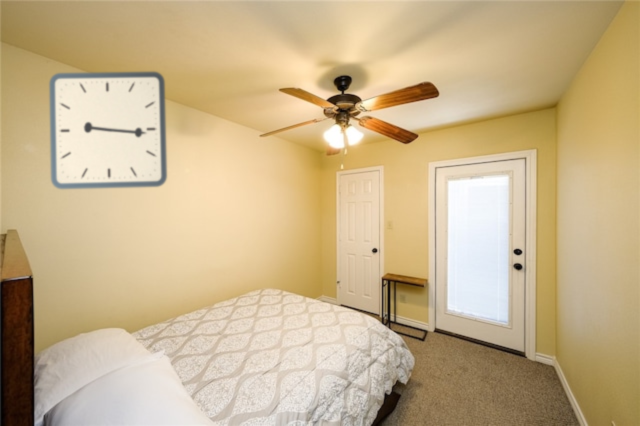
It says 9:16
